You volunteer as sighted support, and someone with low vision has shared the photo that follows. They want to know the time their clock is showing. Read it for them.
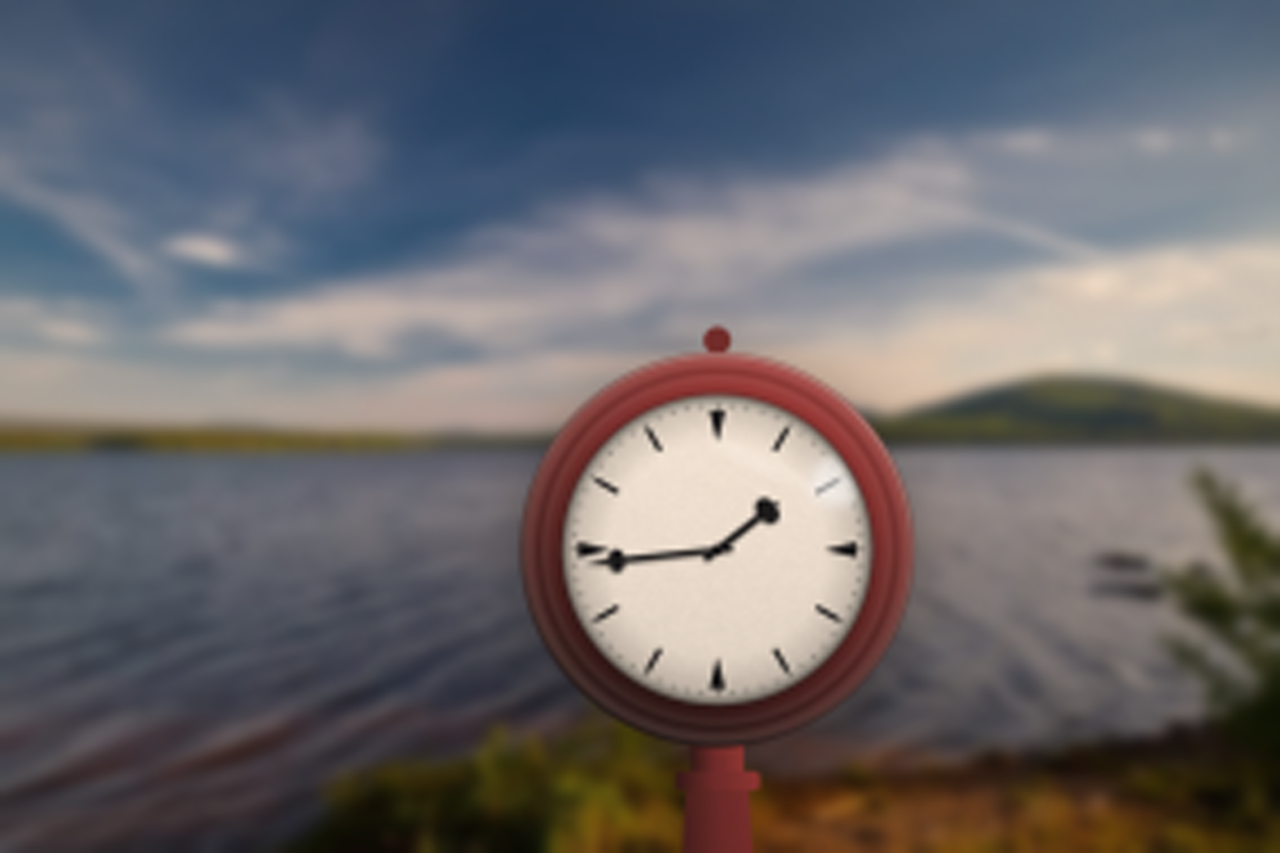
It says 1:44
